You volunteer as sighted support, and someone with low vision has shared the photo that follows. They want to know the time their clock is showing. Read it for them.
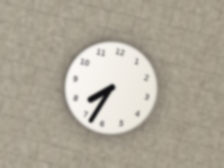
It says 7:33
